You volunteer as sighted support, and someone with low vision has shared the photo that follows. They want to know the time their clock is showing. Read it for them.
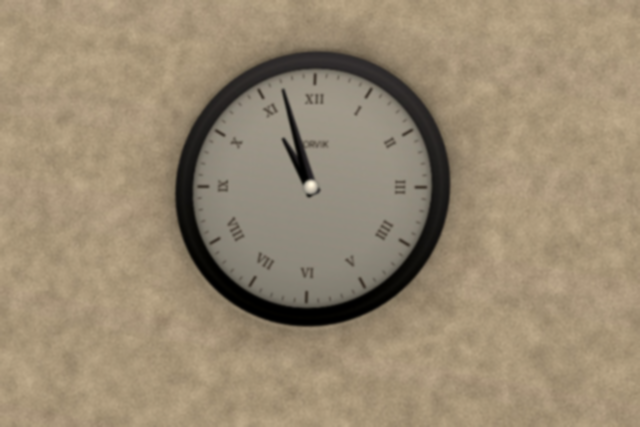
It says 10:57
